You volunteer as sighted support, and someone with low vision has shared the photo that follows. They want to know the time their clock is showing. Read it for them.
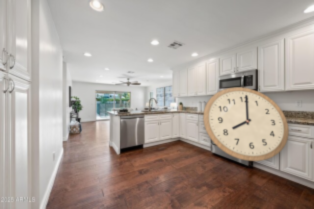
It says 8:01
